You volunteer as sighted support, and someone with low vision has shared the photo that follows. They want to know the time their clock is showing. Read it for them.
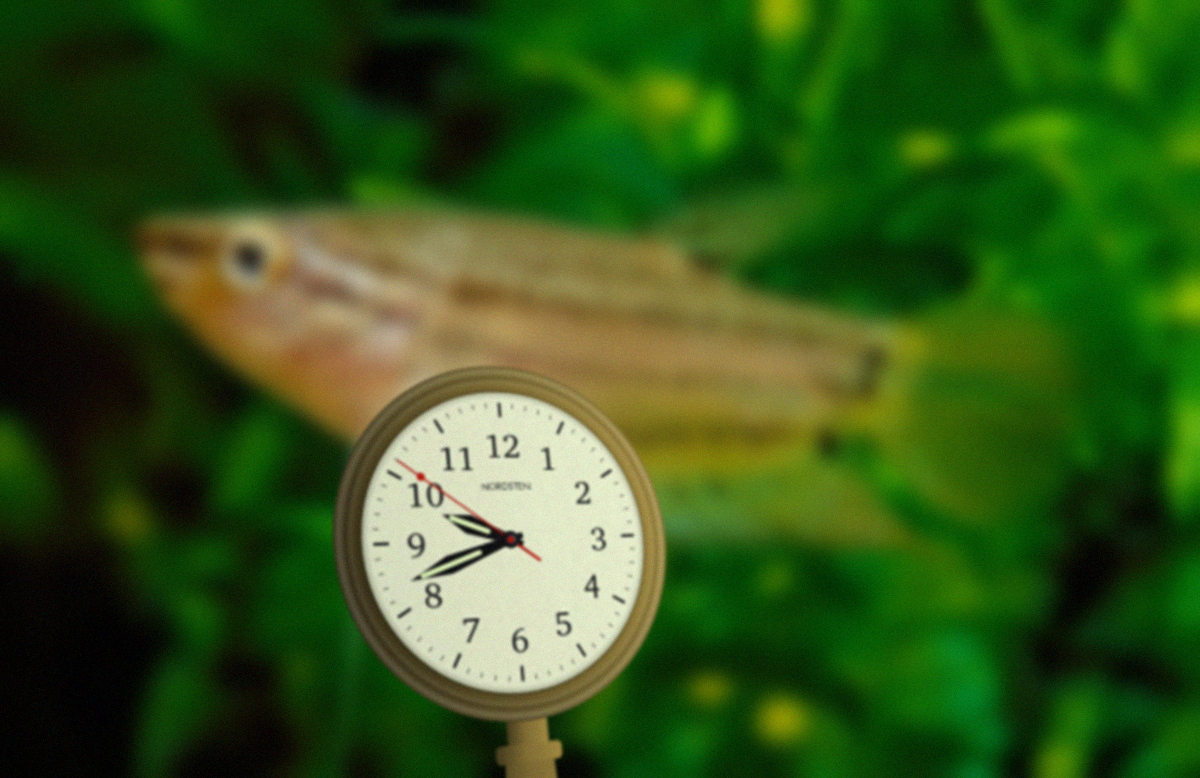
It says 9:41:51
